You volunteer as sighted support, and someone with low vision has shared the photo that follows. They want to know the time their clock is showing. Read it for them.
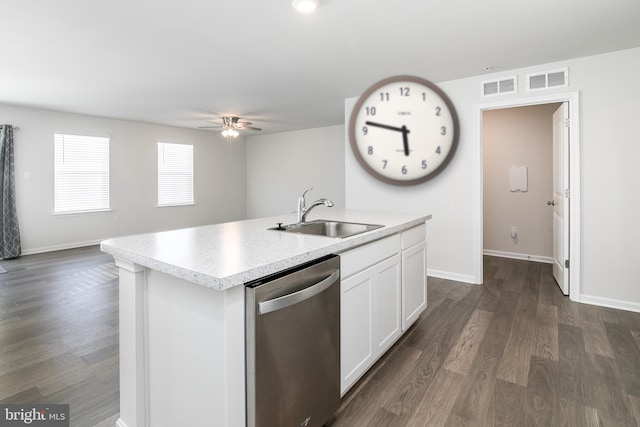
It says 5:47
